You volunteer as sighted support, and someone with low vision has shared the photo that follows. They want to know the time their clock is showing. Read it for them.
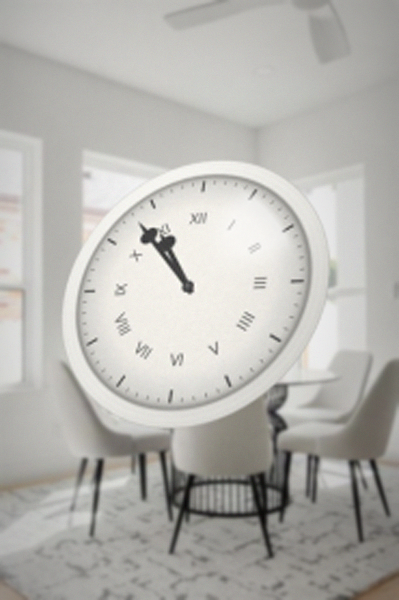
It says 10:53
